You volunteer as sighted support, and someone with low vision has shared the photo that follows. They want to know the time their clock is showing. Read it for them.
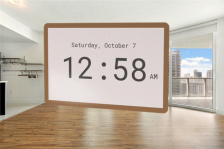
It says 12:58
